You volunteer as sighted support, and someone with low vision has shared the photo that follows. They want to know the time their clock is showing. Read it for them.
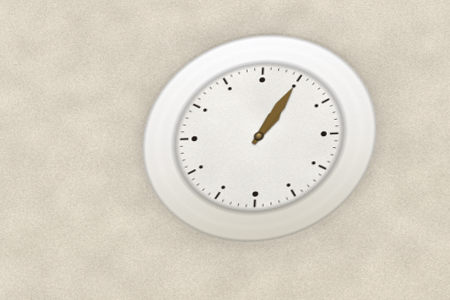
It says 1:05
